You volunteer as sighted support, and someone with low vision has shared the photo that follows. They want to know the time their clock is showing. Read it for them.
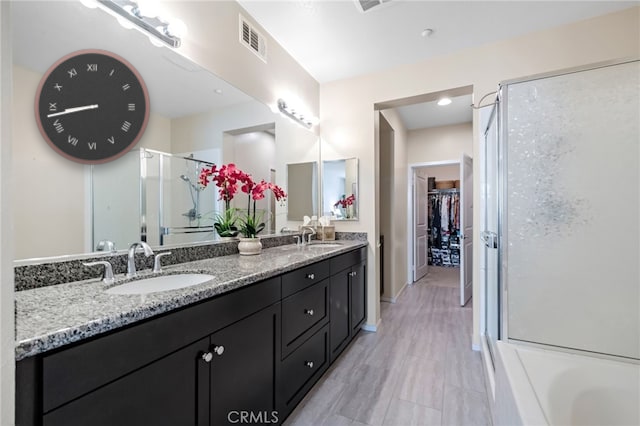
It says 8:43
